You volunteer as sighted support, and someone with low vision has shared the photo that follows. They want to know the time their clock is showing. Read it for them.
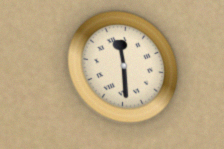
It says 12:34
